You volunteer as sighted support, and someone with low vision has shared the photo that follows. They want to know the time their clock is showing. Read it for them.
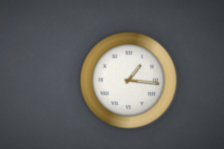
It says 1:16
